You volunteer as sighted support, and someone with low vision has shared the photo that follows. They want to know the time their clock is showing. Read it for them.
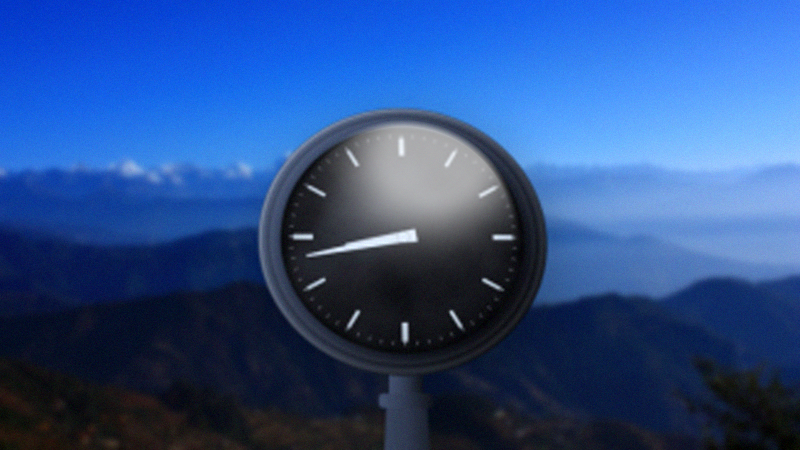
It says 8:43
